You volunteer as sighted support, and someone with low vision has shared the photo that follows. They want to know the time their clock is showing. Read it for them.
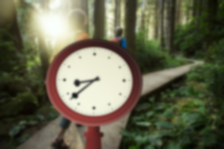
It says 8:38
